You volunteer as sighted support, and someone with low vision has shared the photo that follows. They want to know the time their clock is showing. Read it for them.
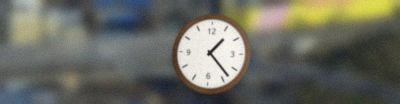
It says 1:23
